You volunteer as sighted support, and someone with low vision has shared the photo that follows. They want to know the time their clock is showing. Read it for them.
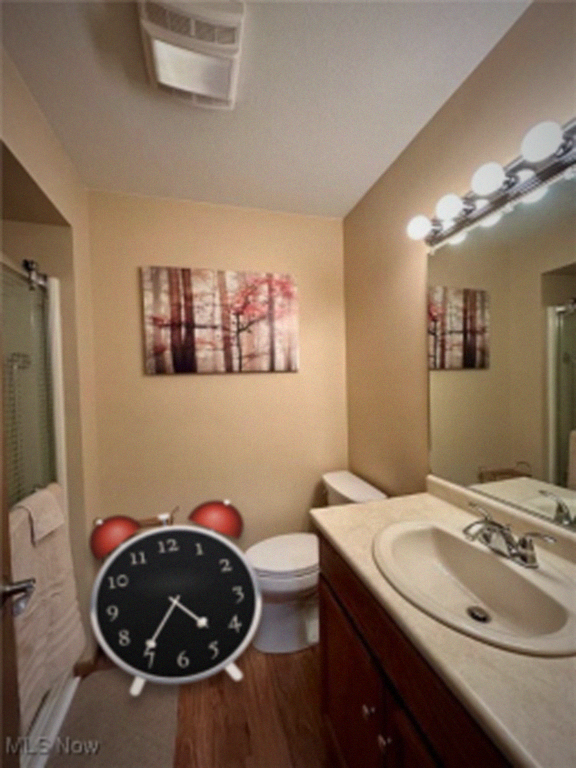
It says 4:36
